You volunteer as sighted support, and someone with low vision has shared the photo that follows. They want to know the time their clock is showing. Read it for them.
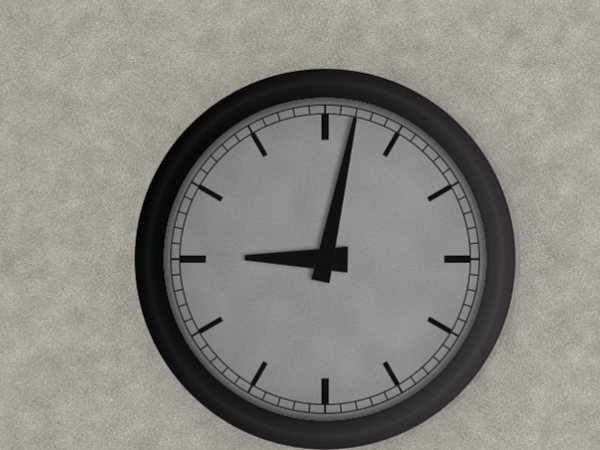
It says 9:02
